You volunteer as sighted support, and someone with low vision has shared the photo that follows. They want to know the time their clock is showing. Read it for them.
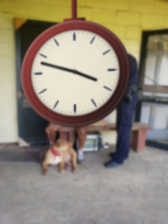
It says 3:48
